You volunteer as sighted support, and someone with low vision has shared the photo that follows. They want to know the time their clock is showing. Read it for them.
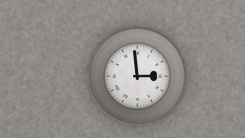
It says 2:59
